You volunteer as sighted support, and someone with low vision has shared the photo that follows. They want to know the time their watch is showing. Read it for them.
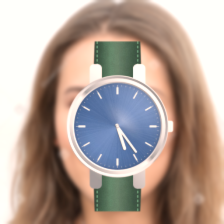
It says 5:24
